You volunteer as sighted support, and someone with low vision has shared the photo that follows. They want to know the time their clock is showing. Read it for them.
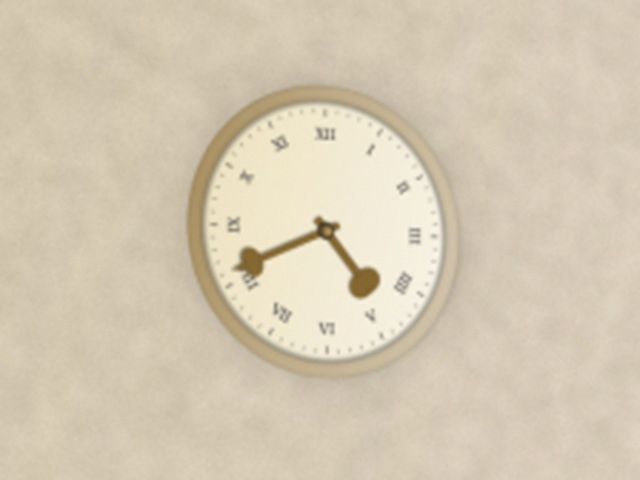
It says 4:41
